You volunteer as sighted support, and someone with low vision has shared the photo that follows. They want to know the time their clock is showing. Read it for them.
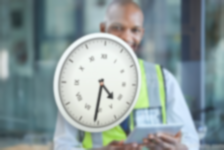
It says 4:31
